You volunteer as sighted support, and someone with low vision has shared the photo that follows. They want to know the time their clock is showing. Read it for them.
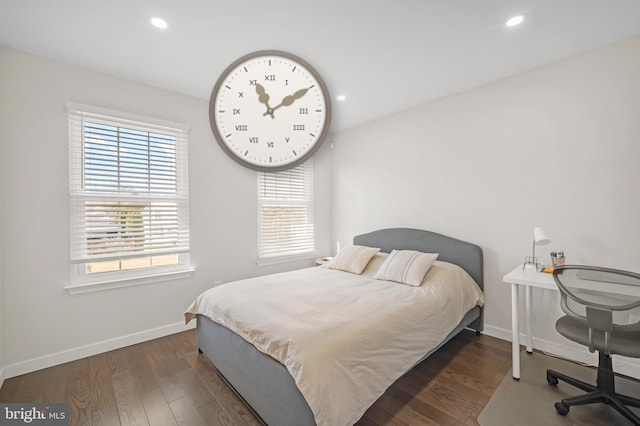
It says 11:10
